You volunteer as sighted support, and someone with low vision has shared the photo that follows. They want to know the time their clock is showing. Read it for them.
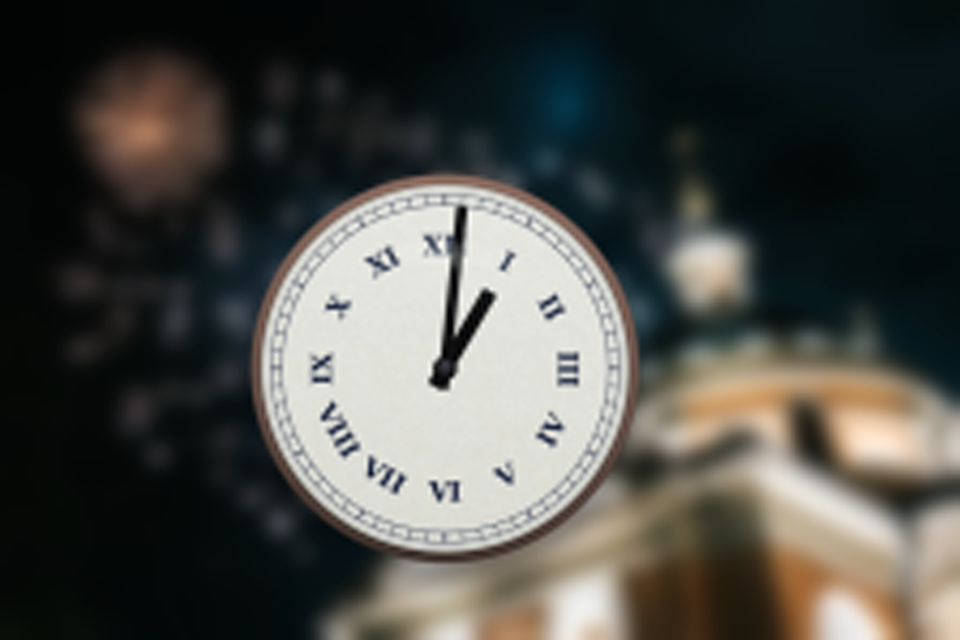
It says 1:01
